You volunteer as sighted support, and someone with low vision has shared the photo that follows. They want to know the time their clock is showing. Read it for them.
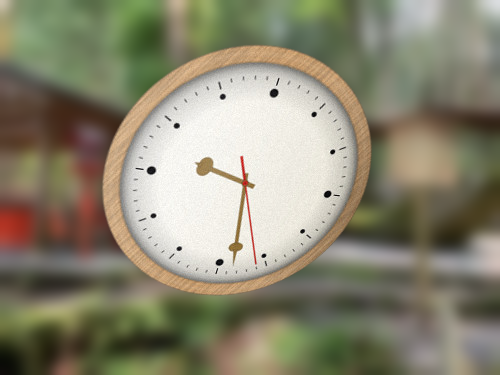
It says 9:28:26
